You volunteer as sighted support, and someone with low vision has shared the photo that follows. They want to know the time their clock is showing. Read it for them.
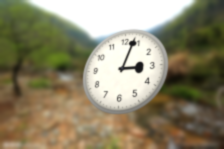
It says 3:03
